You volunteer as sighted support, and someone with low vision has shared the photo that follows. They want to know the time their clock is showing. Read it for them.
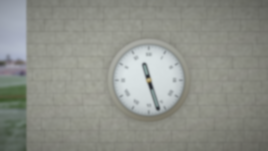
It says 11:27
